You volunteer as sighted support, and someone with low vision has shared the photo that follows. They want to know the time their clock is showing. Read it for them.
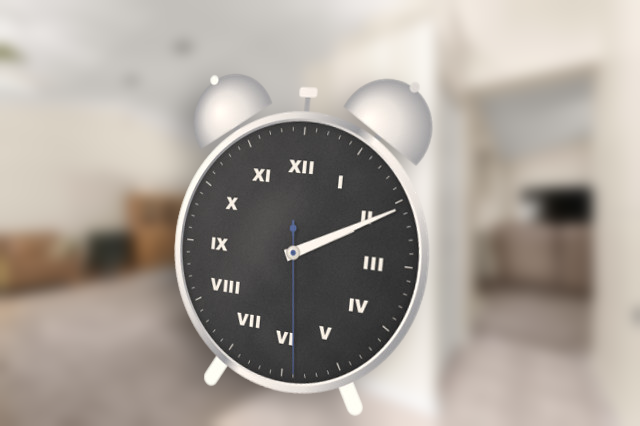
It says 2:10:29
